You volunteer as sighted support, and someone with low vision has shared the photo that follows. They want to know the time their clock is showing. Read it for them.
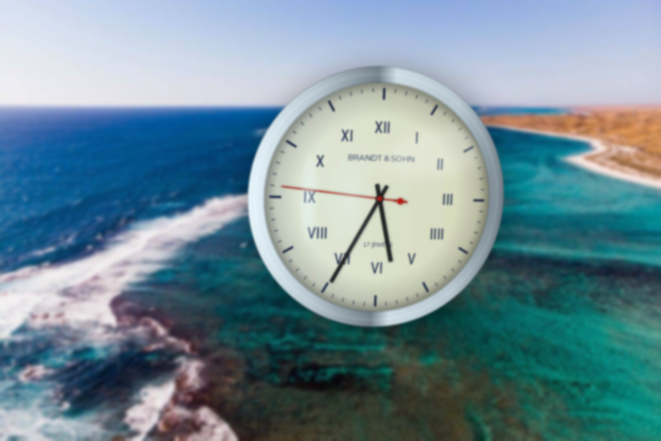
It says 5:34:46
